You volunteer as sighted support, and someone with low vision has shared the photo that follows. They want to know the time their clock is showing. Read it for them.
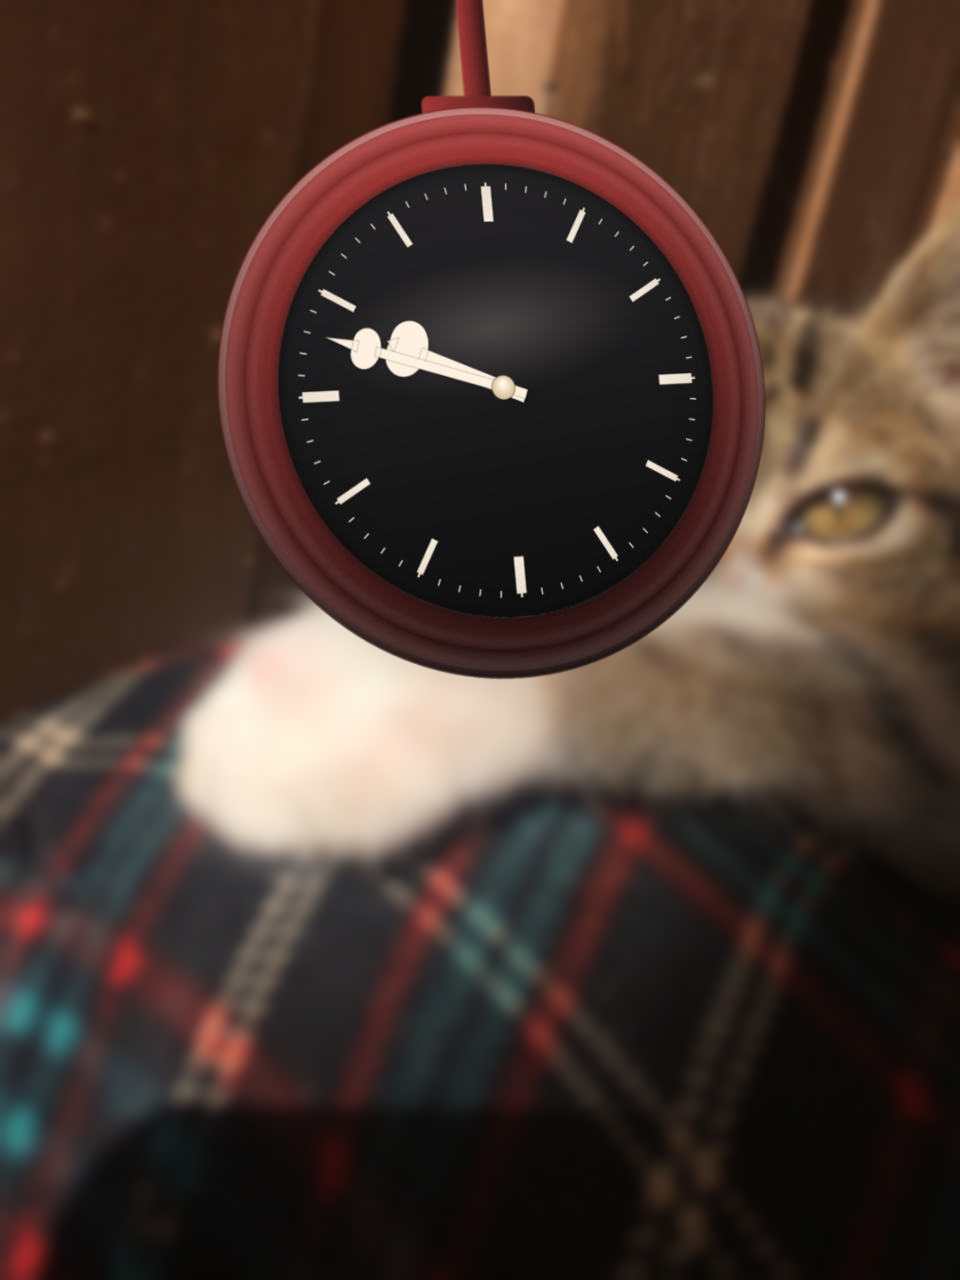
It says 9:48
